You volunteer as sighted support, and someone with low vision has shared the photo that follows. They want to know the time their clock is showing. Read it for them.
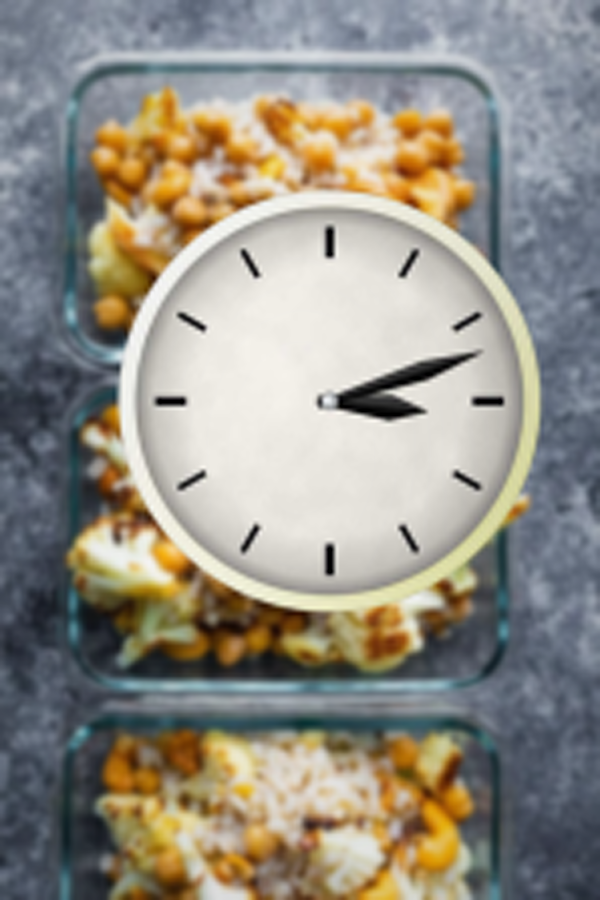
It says 3:12
